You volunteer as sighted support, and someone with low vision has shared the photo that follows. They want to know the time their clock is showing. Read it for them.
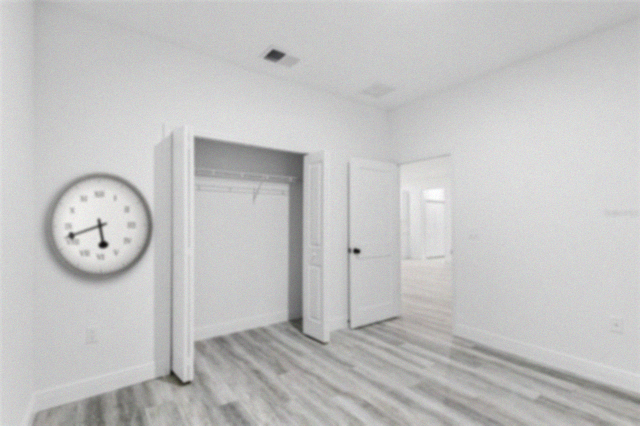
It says 5:42
